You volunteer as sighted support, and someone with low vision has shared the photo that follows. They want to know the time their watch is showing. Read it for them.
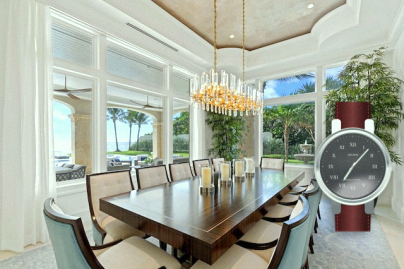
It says 7:07
